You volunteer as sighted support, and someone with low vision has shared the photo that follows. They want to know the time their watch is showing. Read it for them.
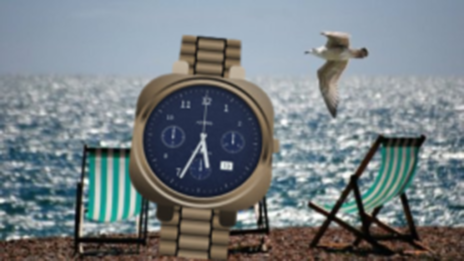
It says 5:34
